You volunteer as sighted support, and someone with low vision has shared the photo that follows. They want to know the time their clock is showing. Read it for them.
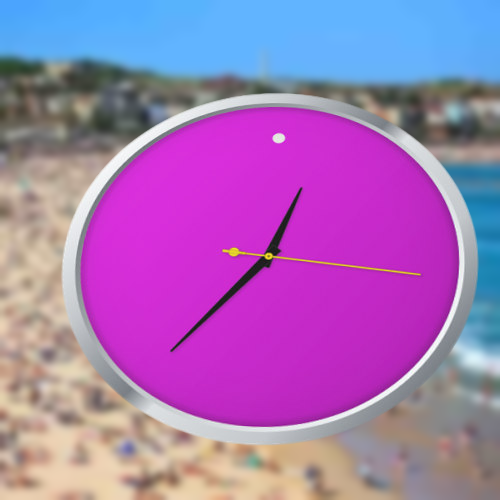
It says 12:36:16
